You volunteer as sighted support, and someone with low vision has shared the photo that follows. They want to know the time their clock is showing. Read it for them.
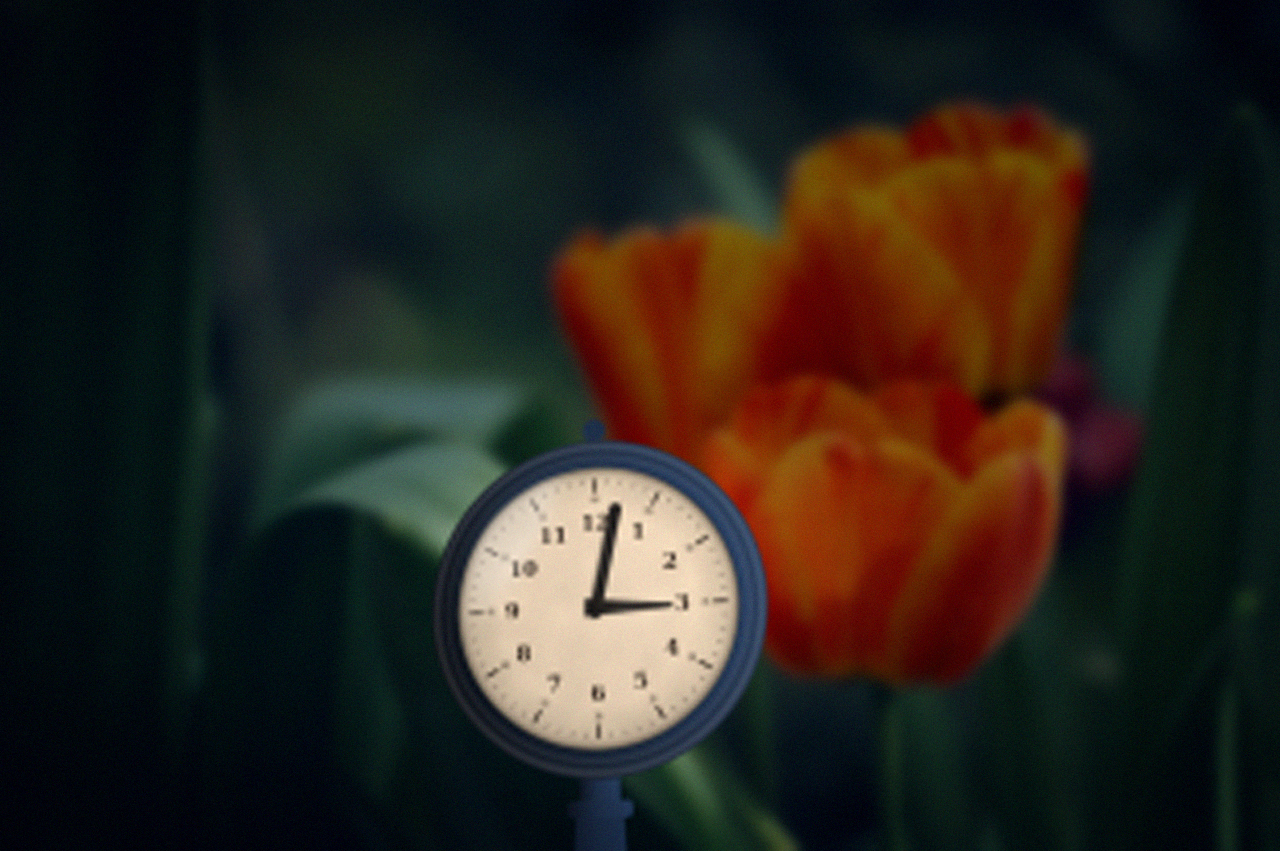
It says 3:02
